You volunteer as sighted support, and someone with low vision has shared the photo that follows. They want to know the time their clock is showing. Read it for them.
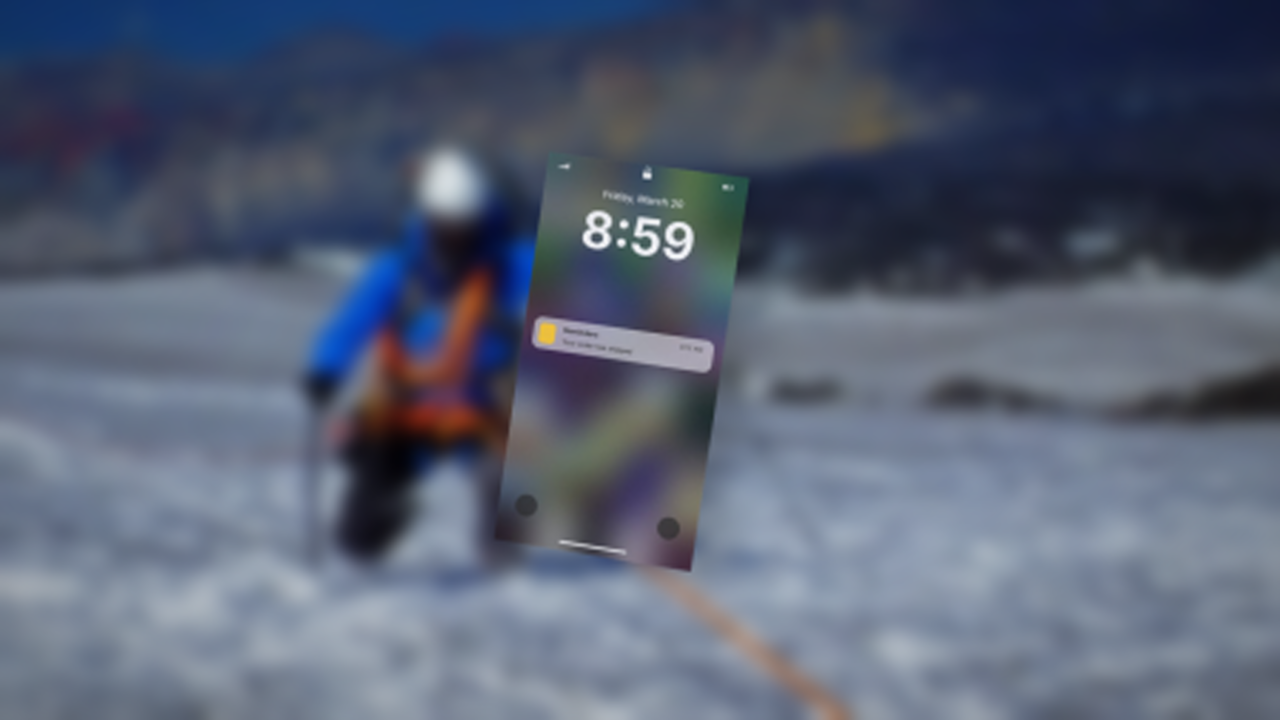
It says 8:59
